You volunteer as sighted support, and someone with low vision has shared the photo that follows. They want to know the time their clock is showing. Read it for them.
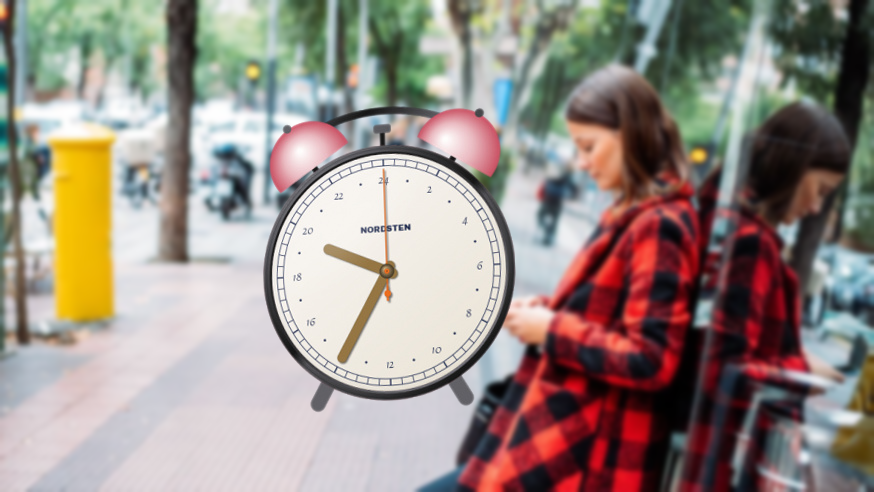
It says 19:35:00
